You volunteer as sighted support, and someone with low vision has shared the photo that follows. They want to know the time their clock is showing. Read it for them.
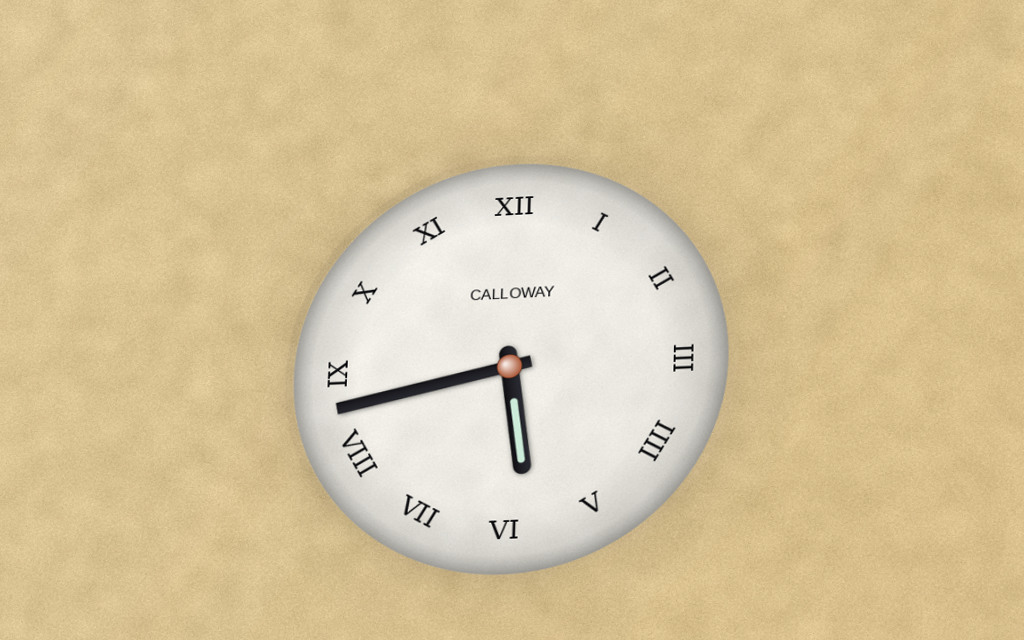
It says 5:43
